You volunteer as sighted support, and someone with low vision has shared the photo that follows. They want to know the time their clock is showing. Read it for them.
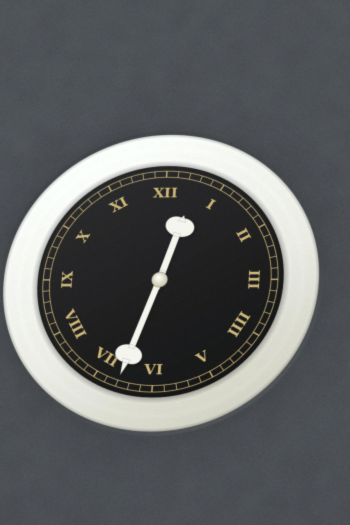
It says 12:33
